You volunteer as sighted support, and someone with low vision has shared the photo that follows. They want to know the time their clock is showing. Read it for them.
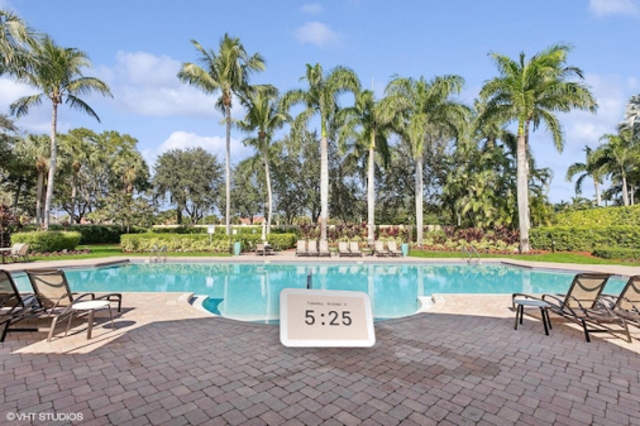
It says 5:25
